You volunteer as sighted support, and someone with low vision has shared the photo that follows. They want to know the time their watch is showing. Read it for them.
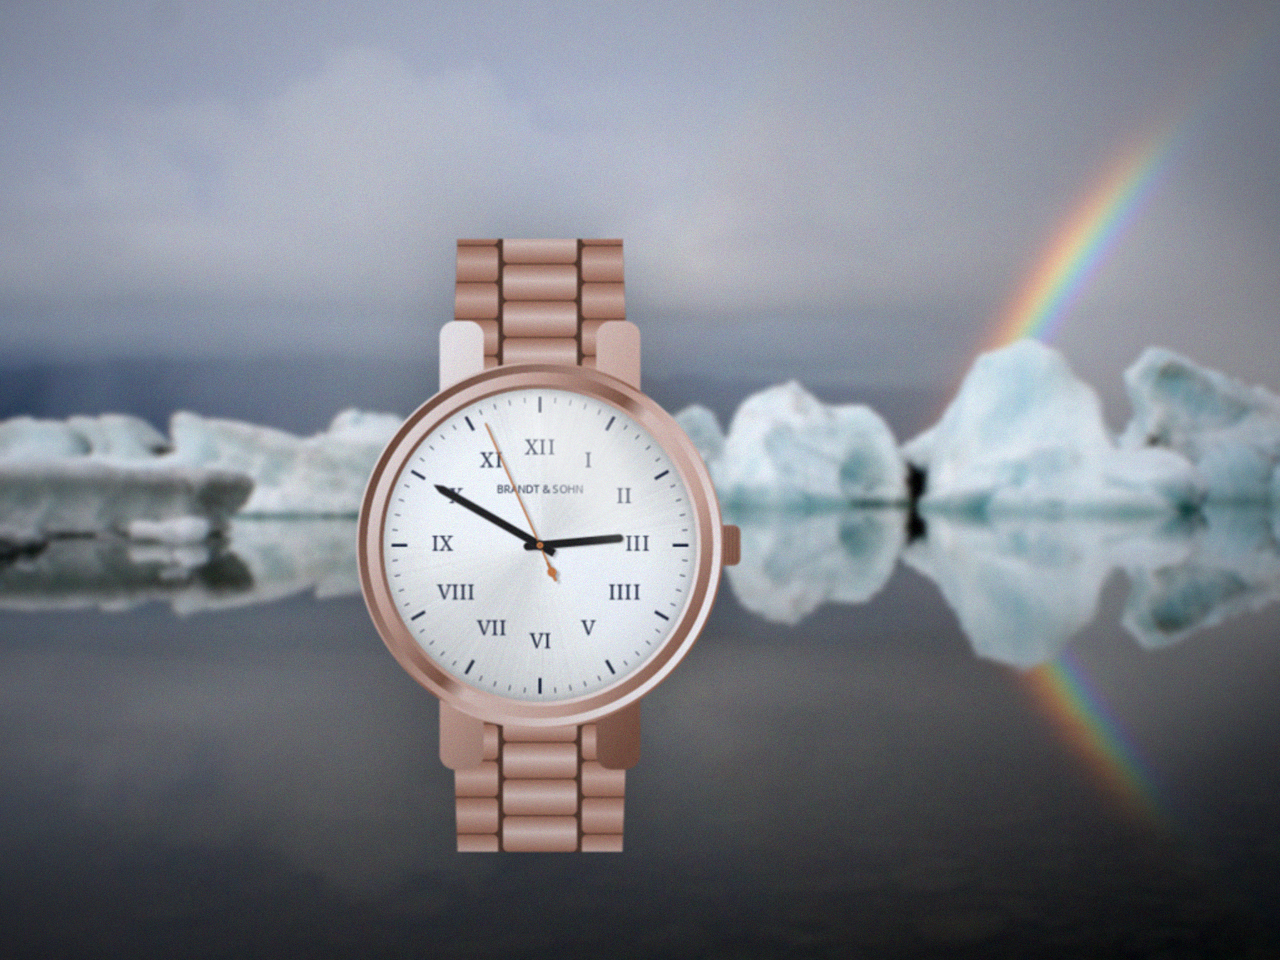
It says 2:49:56
